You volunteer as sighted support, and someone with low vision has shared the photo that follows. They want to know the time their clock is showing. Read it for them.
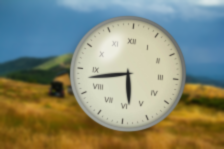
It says 5:43
